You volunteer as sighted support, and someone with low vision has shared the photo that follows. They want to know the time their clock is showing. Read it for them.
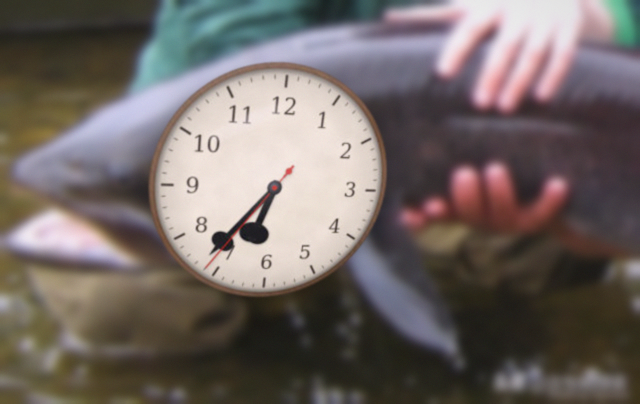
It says 6:36:36
